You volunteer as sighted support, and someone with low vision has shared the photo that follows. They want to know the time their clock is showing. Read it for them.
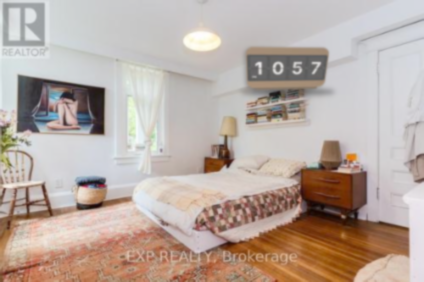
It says 10:57
